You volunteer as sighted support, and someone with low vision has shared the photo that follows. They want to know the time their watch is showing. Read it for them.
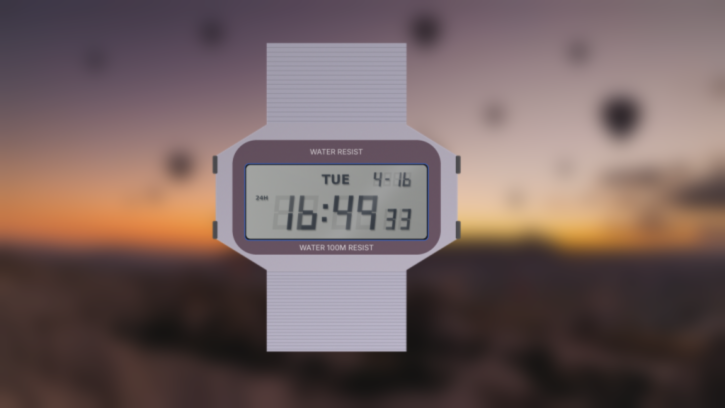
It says 16:49:33
